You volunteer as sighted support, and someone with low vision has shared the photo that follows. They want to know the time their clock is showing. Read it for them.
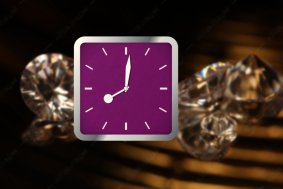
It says 8:01
